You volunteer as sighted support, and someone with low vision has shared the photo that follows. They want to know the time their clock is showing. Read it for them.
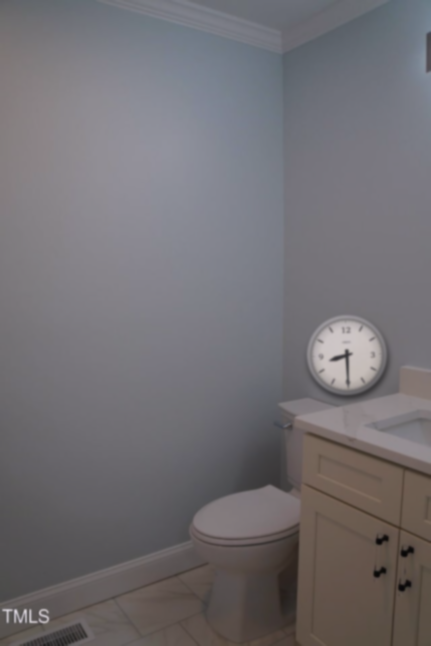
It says 8:30
